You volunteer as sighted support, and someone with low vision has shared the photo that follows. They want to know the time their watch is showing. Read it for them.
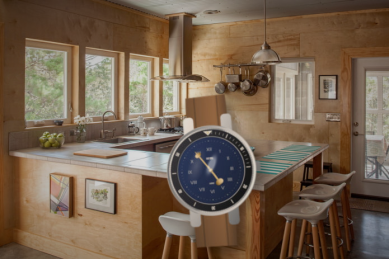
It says 4:54
